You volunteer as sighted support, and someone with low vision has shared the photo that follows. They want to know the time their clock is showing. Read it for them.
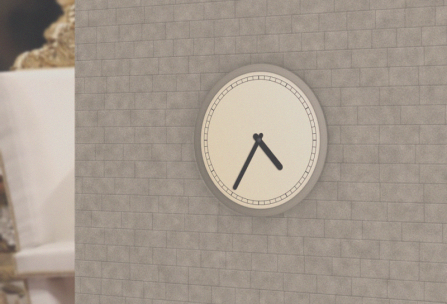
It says 4:35
